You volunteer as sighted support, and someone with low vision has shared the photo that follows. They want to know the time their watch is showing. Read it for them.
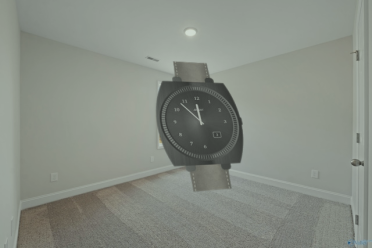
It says 11:53
